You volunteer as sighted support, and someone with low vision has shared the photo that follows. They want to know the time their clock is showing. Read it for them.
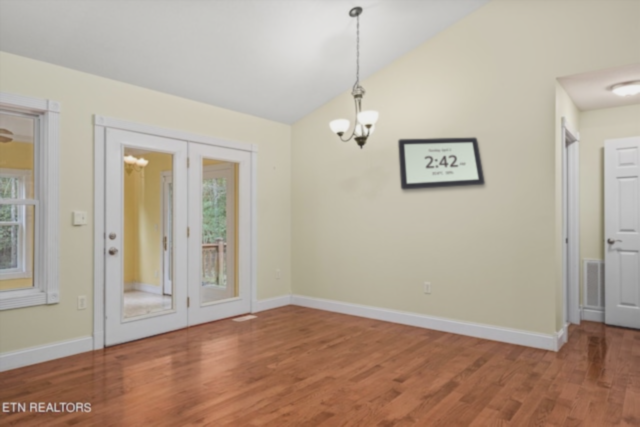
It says 2:42
